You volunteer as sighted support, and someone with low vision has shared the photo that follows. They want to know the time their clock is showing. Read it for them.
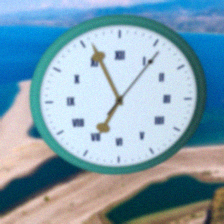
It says 6:56:06
